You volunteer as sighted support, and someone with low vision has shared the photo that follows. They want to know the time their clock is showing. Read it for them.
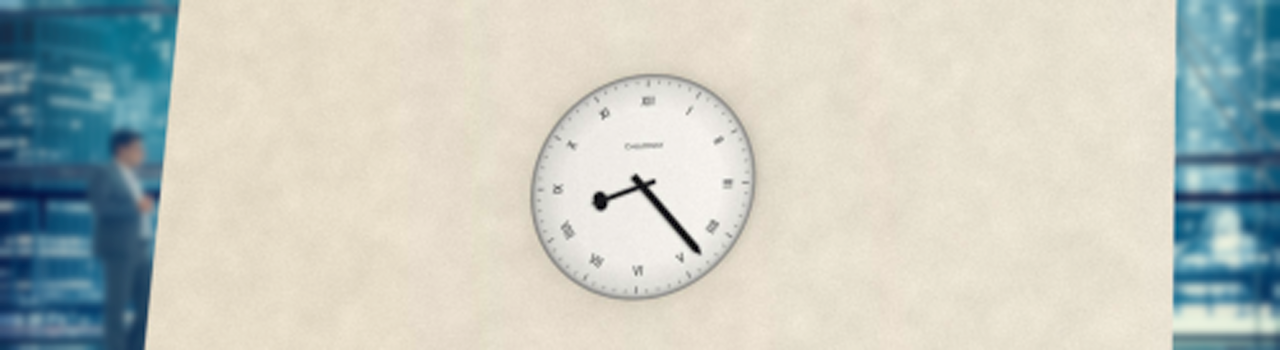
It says 8:23
